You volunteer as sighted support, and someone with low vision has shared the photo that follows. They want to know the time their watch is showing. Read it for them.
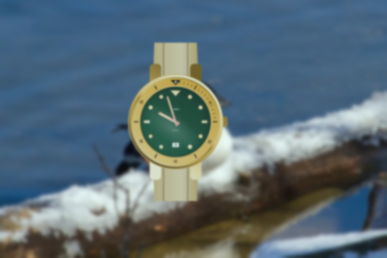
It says 9:57
